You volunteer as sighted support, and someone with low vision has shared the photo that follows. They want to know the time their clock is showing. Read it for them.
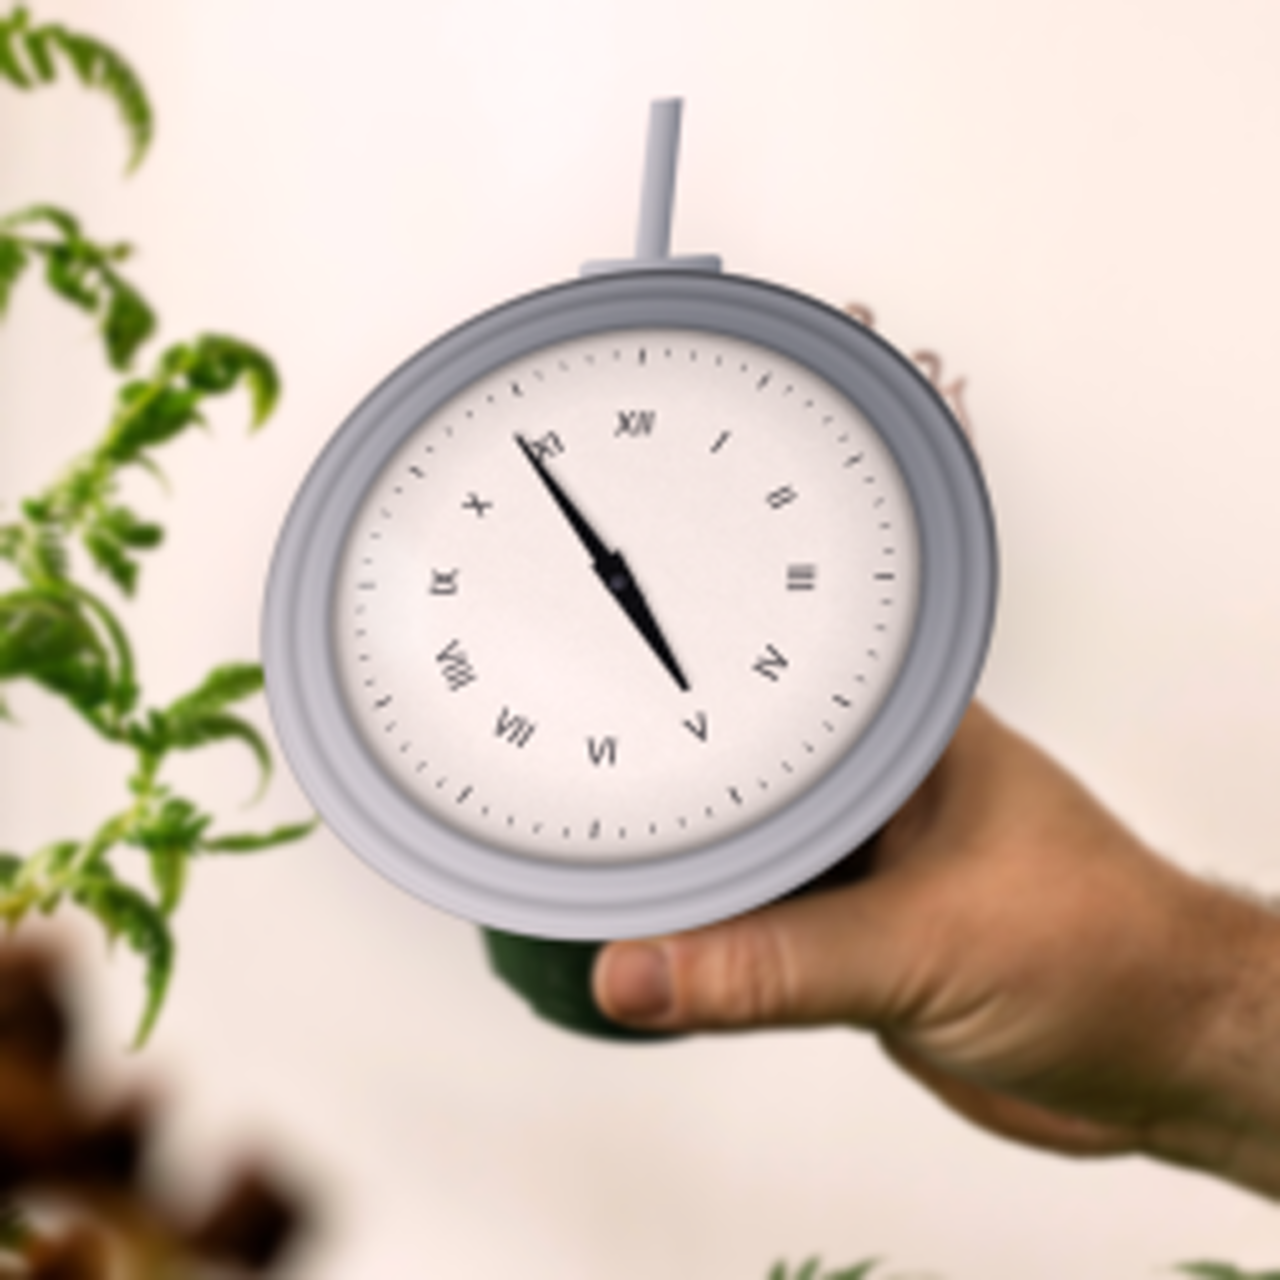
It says 4:54
